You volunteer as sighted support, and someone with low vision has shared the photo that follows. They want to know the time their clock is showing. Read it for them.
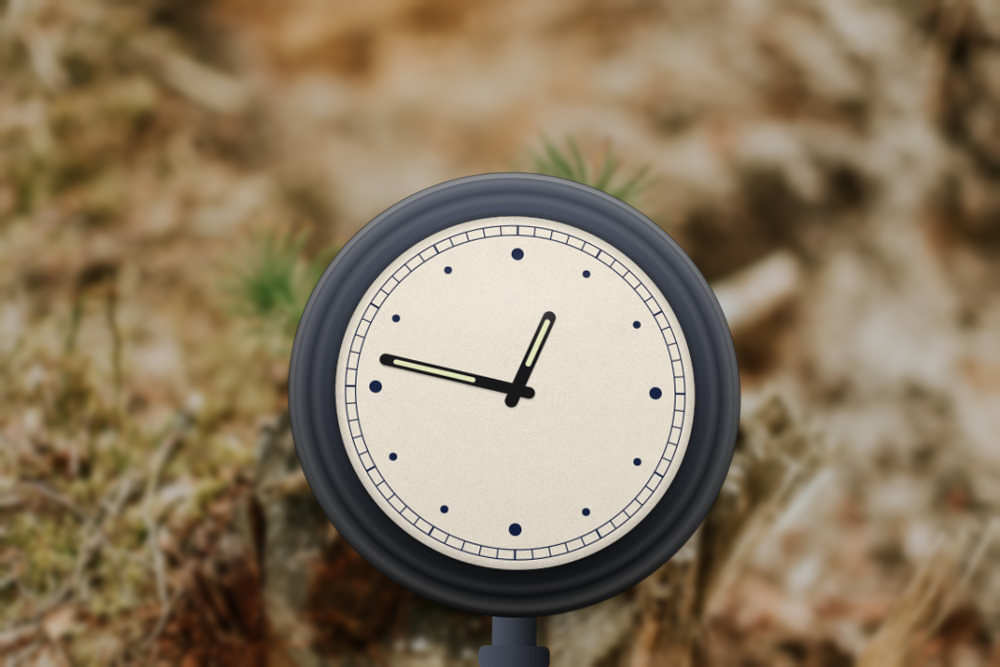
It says 12:47
